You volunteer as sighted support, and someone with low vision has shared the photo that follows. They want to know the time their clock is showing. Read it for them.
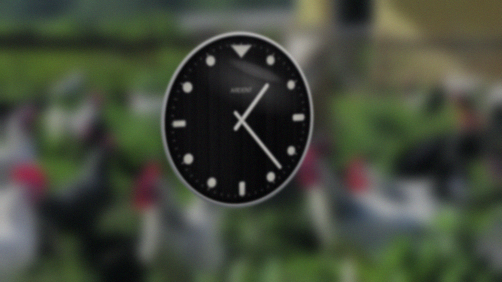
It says 1:23
